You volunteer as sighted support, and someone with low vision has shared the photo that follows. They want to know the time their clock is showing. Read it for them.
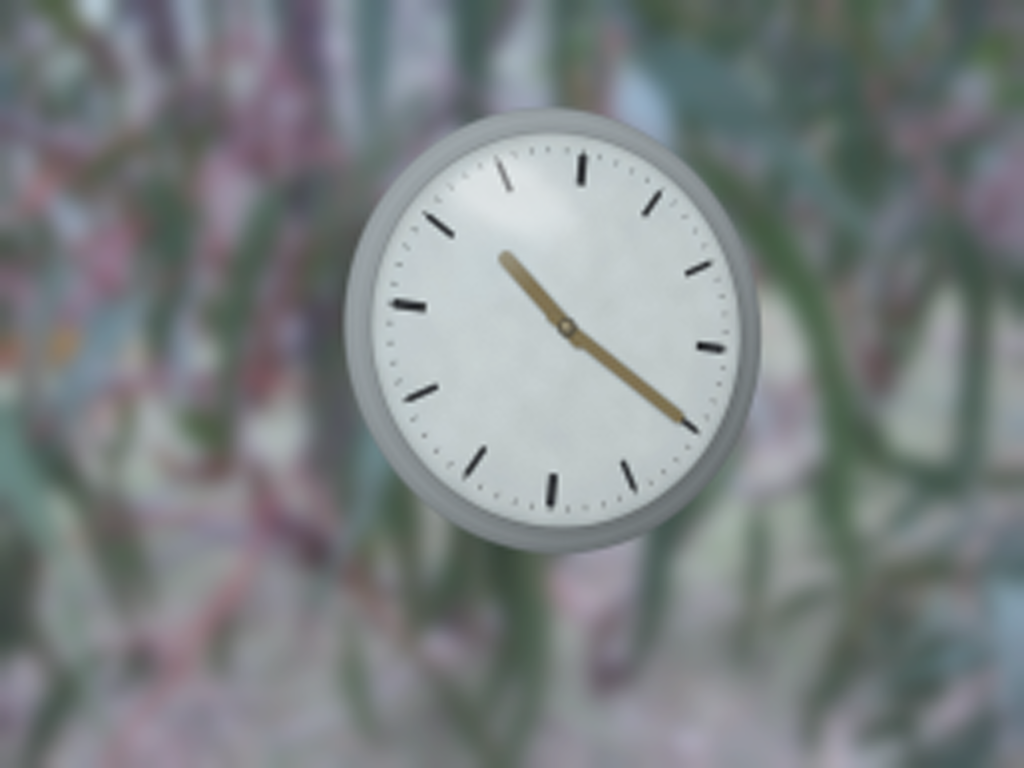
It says 10:20
